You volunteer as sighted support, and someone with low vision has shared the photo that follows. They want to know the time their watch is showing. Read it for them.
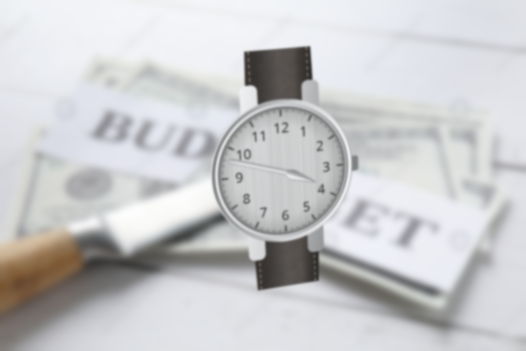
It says 3:48
